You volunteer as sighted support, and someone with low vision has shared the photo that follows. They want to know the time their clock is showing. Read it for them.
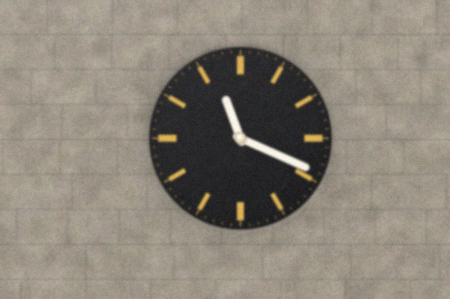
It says 11:19
